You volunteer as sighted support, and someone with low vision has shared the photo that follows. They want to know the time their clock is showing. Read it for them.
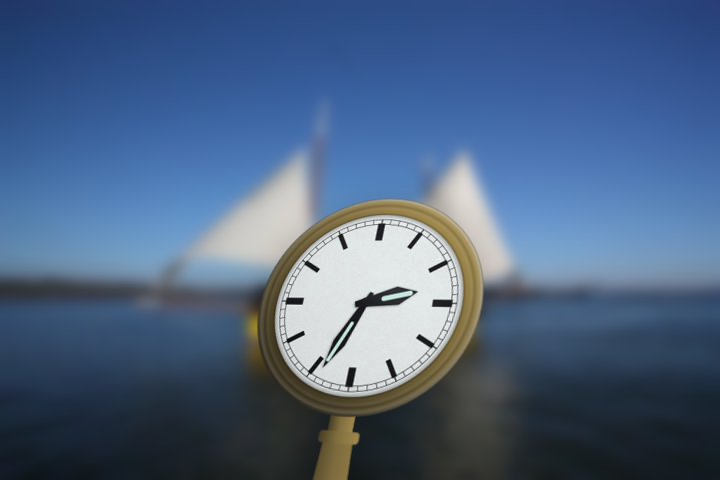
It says 2:34
